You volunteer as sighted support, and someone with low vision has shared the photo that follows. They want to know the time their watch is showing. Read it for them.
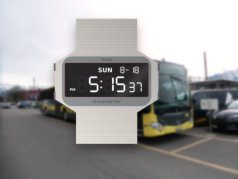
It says 5:15:37
